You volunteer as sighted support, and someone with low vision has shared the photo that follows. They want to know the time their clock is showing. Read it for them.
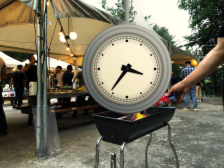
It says 3:36
